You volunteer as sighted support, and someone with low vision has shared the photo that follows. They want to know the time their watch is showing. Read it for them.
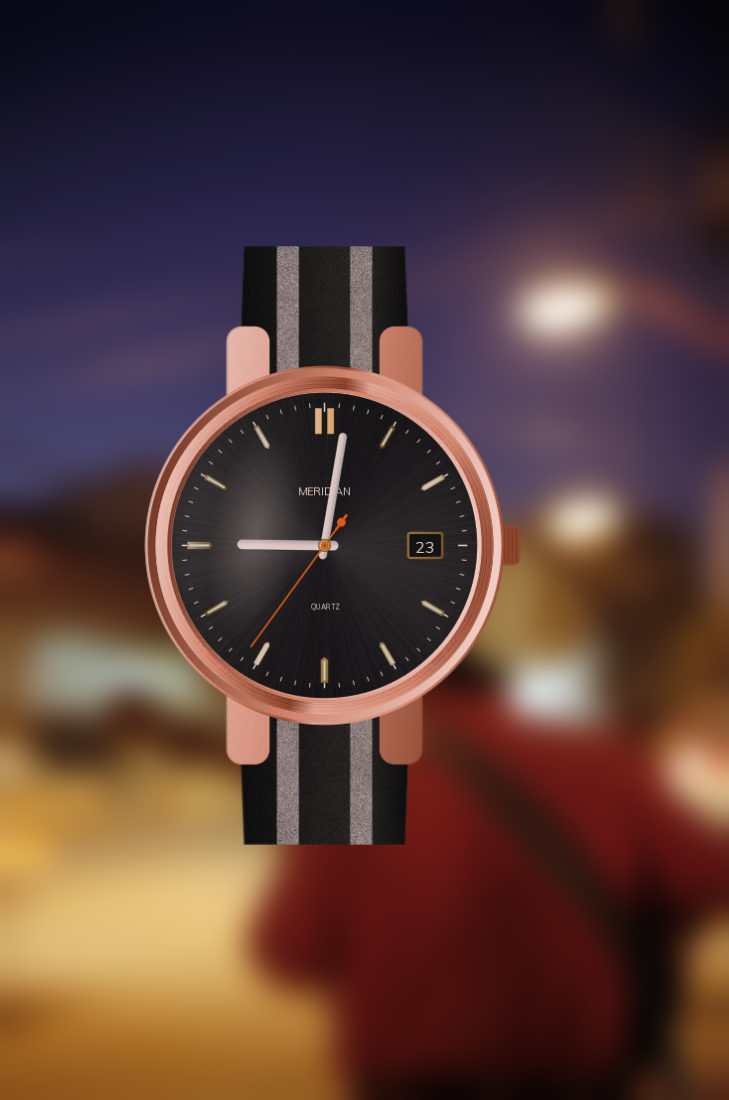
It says 9:01:36
